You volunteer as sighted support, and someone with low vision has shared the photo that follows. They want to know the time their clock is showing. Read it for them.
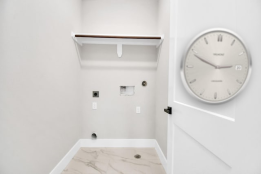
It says 2:49
